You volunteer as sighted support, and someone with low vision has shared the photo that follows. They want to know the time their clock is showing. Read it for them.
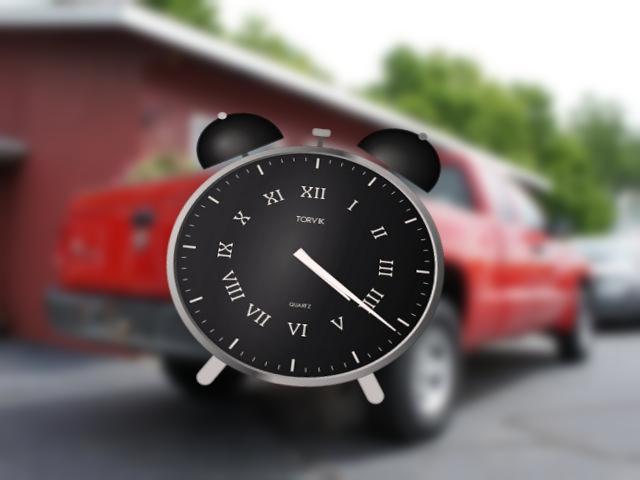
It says 4:21
